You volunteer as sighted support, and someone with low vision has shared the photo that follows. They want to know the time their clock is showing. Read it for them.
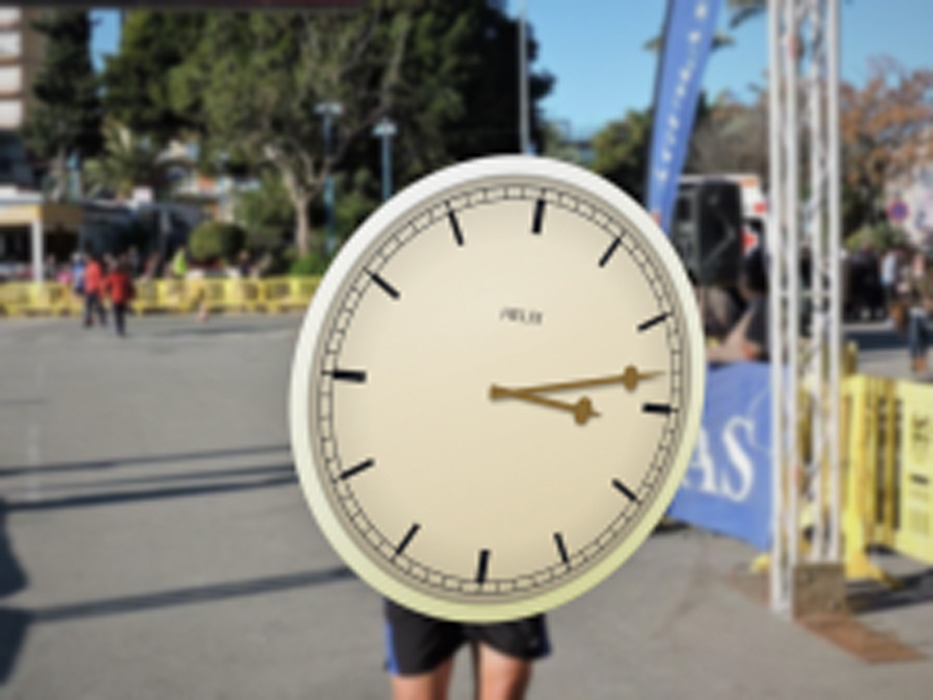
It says 3:13
